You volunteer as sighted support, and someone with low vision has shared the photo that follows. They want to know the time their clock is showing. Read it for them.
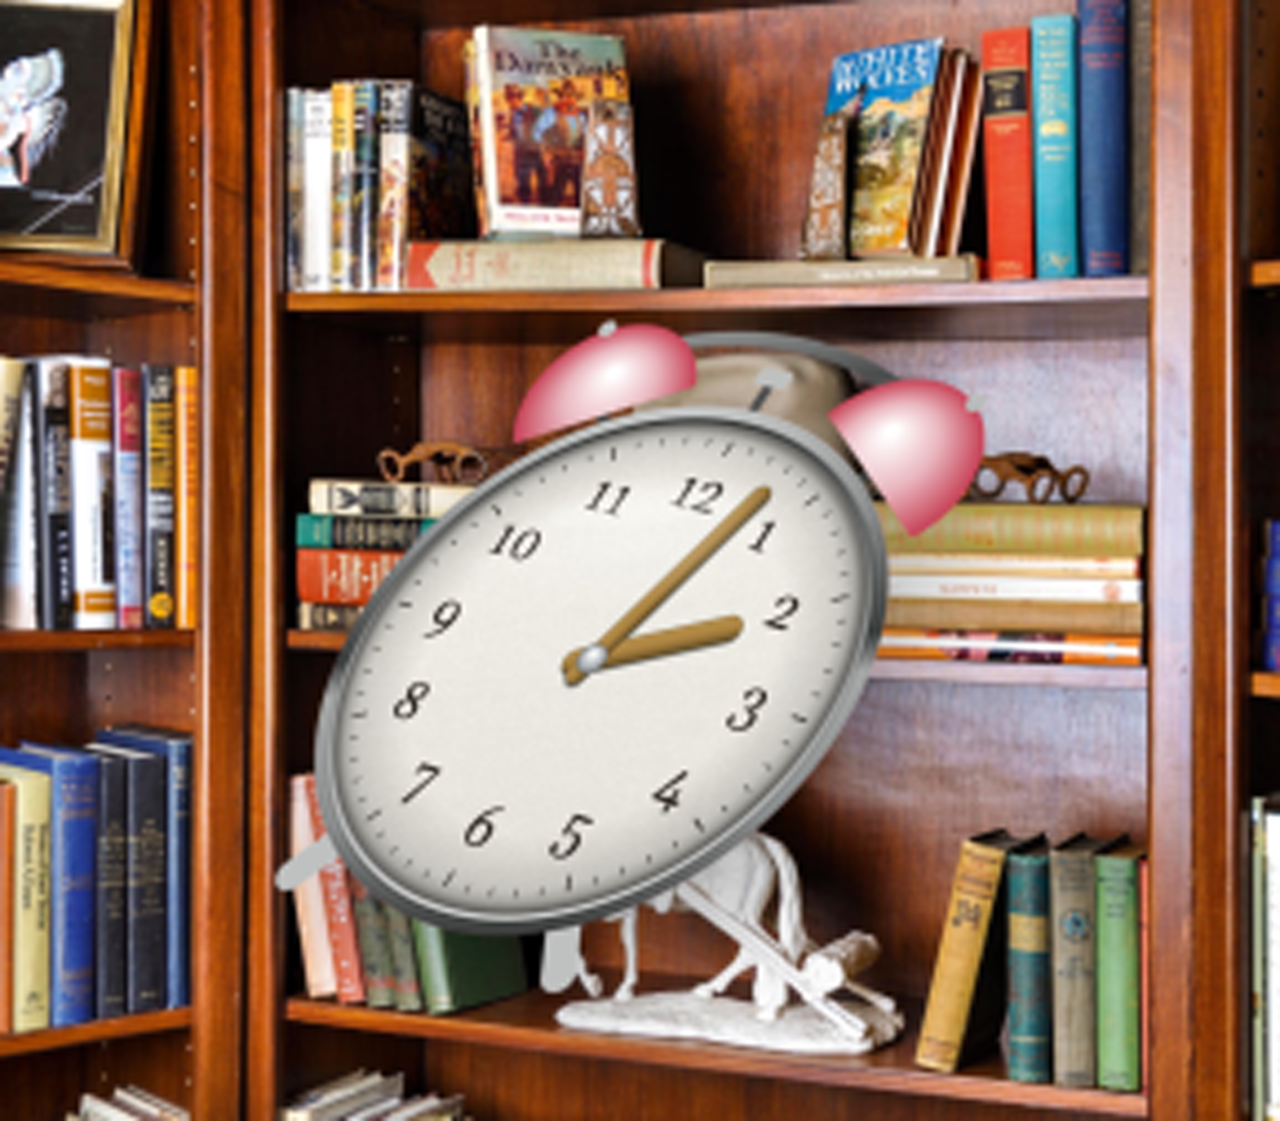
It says 2:03
